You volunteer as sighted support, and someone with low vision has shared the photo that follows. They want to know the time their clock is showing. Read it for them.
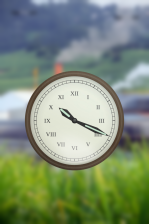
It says 10:19
